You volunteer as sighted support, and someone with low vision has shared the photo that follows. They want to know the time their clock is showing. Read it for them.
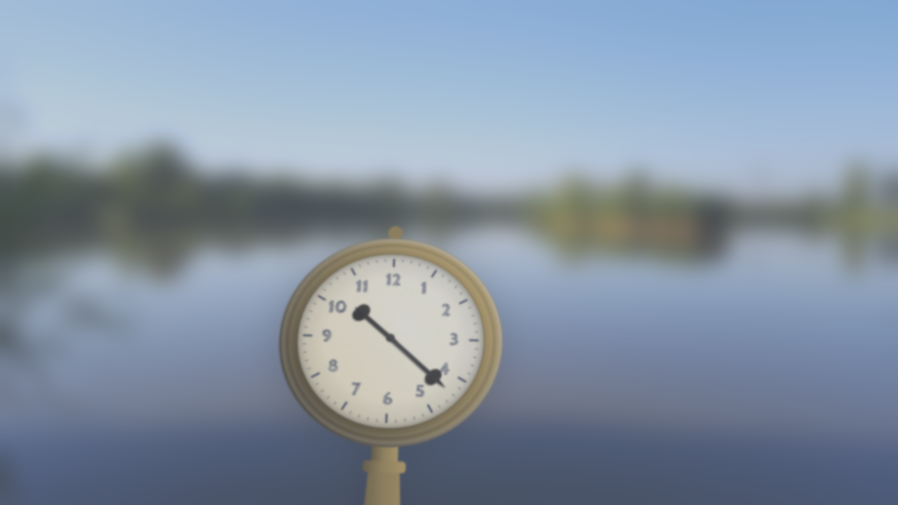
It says 10:22
